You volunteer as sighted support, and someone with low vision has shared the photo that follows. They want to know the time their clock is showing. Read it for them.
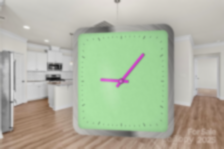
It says 9:07
